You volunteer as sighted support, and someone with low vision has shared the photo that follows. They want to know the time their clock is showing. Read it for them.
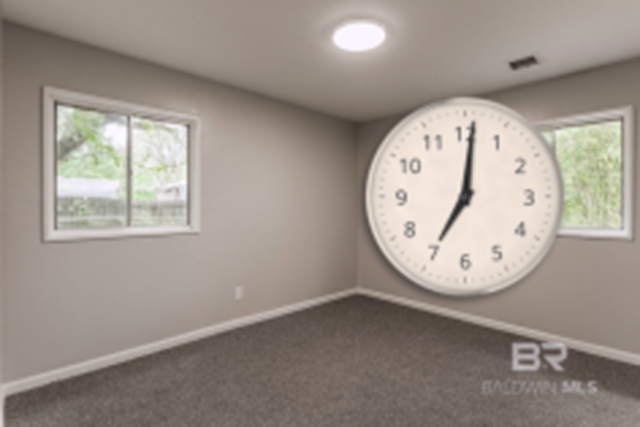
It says 7:01
